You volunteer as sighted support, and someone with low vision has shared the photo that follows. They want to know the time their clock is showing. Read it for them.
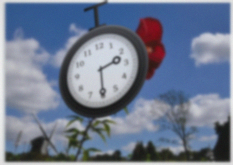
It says 2:30
